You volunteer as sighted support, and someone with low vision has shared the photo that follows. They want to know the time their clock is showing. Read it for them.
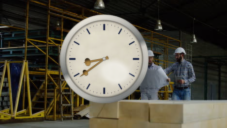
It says 8:39
